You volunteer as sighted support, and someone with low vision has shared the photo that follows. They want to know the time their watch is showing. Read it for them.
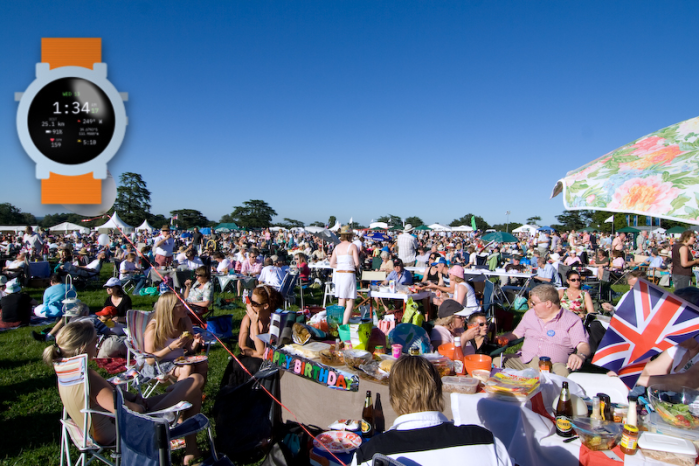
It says 1:34
